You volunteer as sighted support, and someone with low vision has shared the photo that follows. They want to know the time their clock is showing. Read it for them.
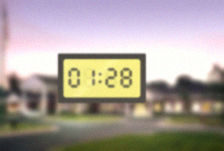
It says 1:28
